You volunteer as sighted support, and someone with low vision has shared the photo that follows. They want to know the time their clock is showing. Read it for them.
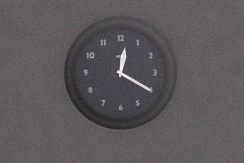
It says 12:20
